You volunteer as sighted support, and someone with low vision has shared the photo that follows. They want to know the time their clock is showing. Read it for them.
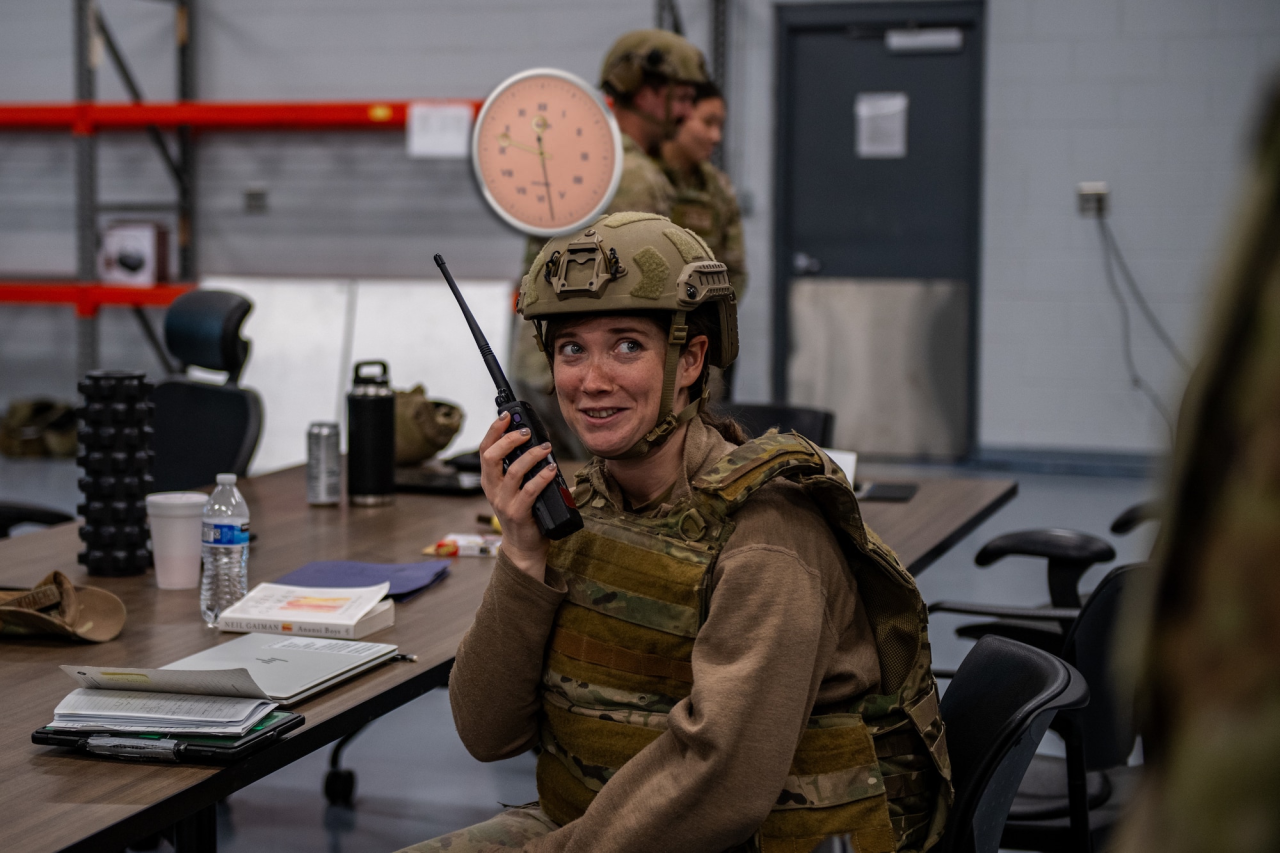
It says 11:47:28
